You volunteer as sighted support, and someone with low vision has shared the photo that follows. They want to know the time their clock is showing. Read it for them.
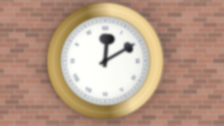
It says 12:10
